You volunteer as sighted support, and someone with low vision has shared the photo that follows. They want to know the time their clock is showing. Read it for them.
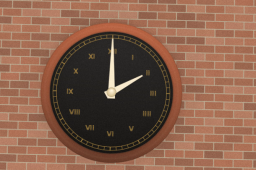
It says 2:00
